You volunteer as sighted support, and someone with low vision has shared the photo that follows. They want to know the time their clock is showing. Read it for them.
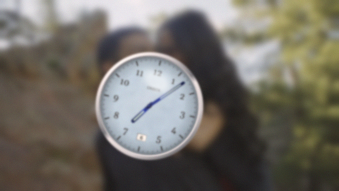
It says 7:07
